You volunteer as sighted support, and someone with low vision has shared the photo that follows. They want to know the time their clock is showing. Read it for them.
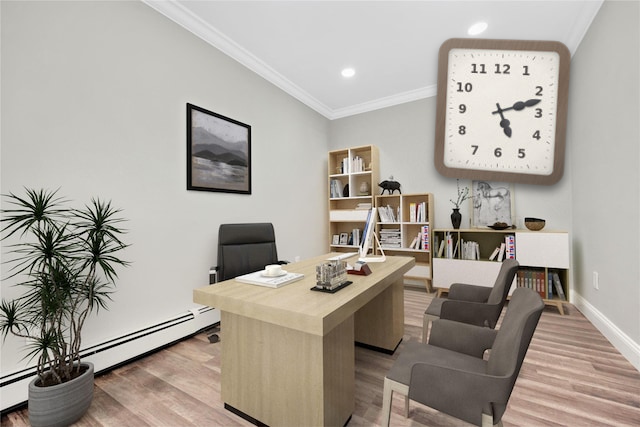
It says 5:12
